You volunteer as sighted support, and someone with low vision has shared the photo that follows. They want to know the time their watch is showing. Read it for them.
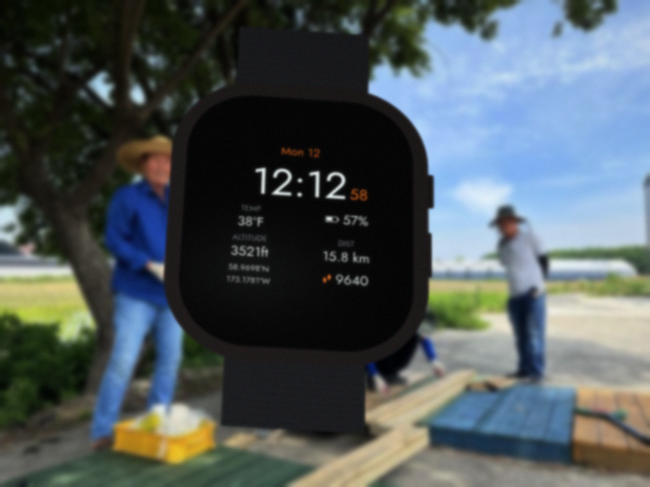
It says 12:12:58
